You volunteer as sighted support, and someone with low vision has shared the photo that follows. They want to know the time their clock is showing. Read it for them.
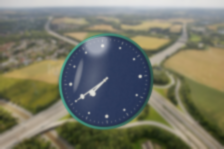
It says 7:40
